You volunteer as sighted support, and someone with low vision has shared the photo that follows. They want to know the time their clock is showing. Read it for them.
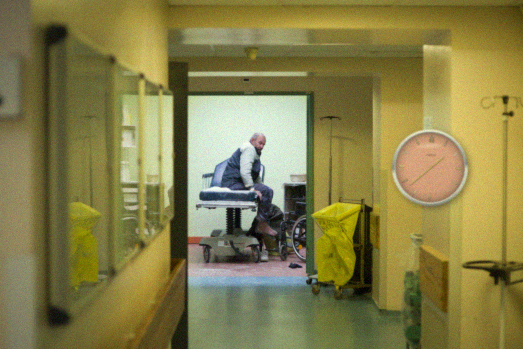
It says 1:38
